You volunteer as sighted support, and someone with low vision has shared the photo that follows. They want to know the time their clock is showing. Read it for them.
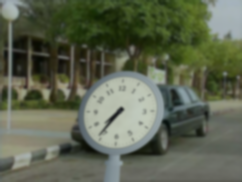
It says 7:36
